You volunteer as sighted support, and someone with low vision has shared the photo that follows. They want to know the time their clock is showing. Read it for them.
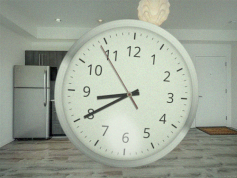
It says 8:39:54
